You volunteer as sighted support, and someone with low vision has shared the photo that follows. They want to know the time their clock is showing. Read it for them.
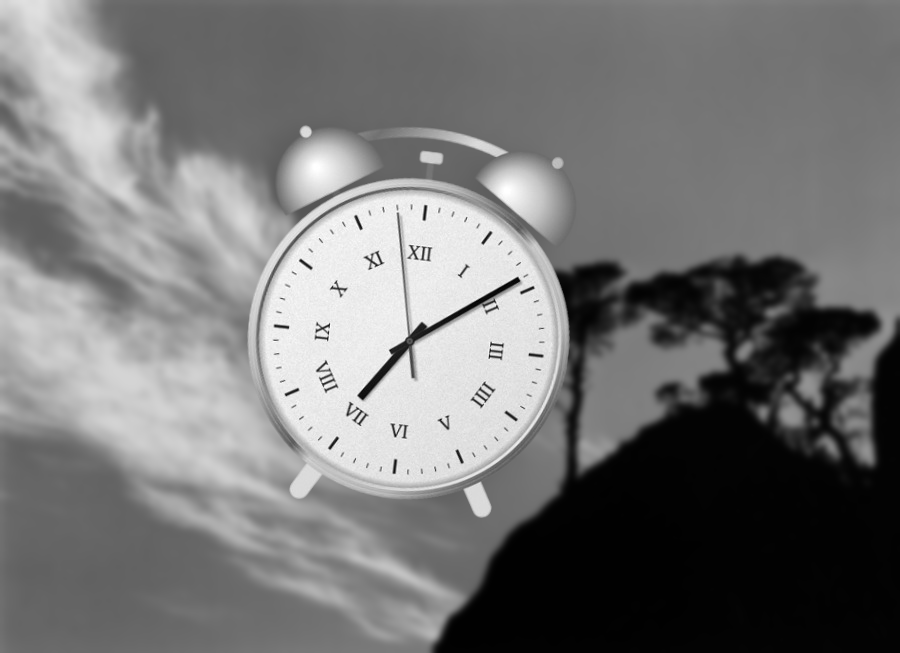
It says 7:08:58
